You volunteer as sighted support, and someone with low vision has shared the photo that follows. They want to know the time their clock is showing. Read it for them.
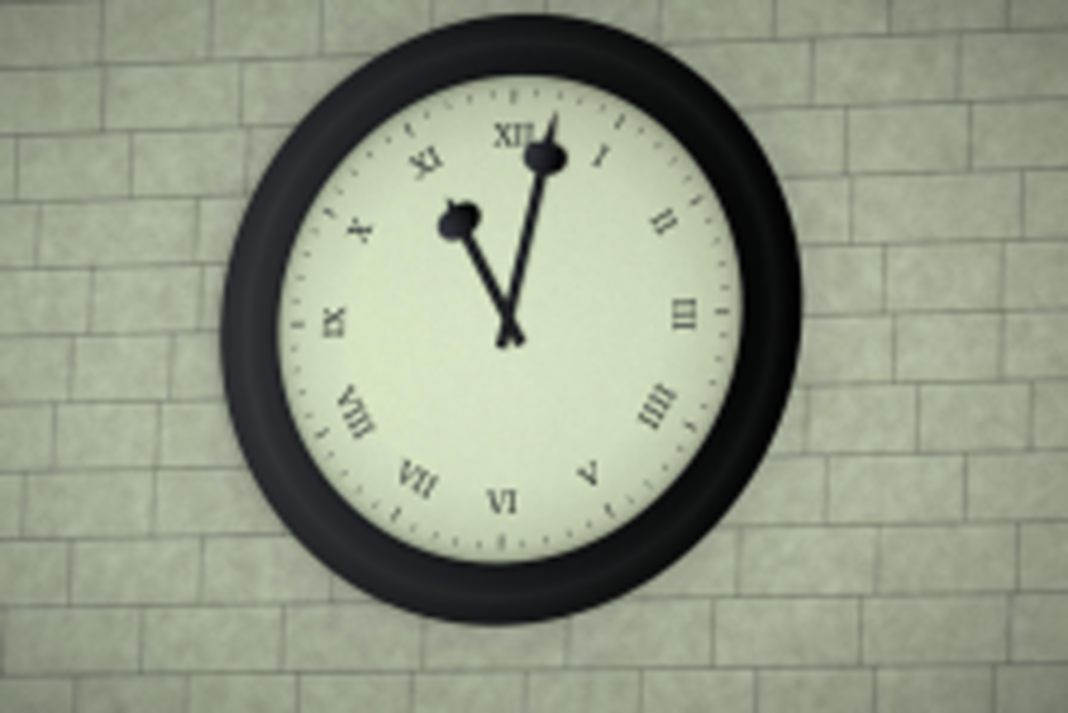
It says 11:02
